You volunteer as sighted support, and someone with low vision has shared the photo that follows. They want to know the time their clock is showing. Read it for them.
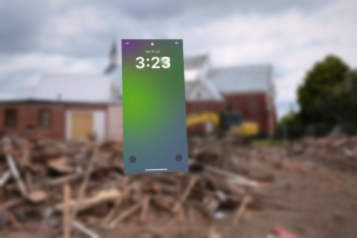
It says 3:23
